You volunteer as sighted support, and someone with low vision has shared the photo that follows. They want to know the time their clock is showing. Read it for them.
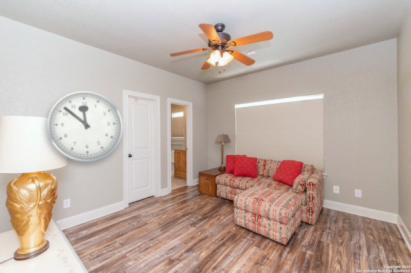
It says 11:52
